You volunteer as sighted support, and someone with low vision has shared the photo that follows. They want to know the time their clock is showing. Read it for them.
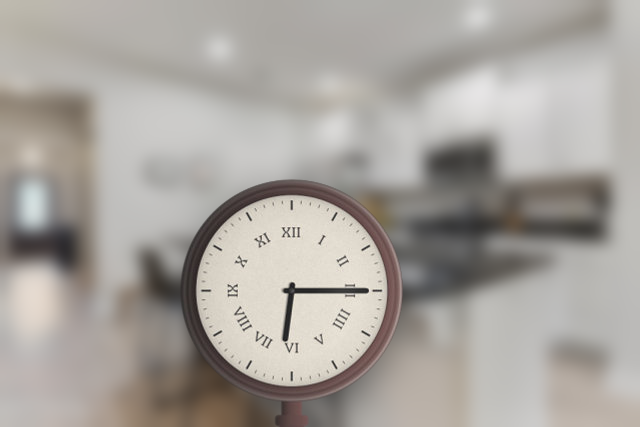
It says 6:15
